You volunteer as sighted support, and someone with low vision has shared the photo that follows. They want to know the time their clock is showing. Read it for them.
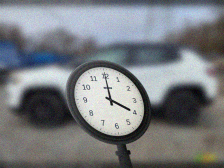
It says 4:00
